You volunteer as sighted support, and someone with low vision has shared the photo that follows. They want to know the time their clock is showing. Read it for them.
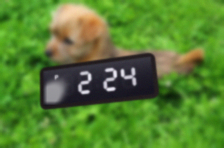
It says 2:24
